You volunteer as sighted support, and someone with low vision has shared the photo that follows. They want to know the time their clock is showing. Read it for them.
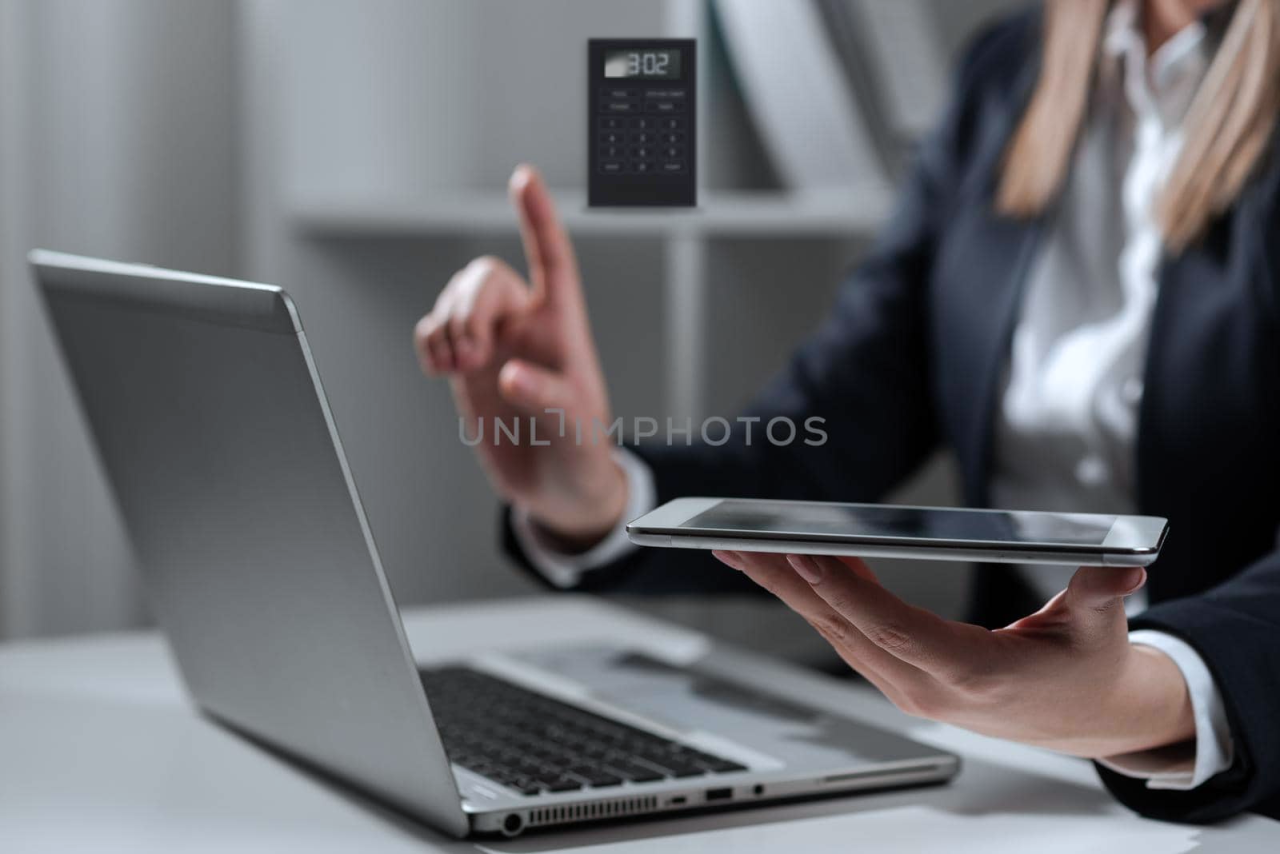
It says 3:02
